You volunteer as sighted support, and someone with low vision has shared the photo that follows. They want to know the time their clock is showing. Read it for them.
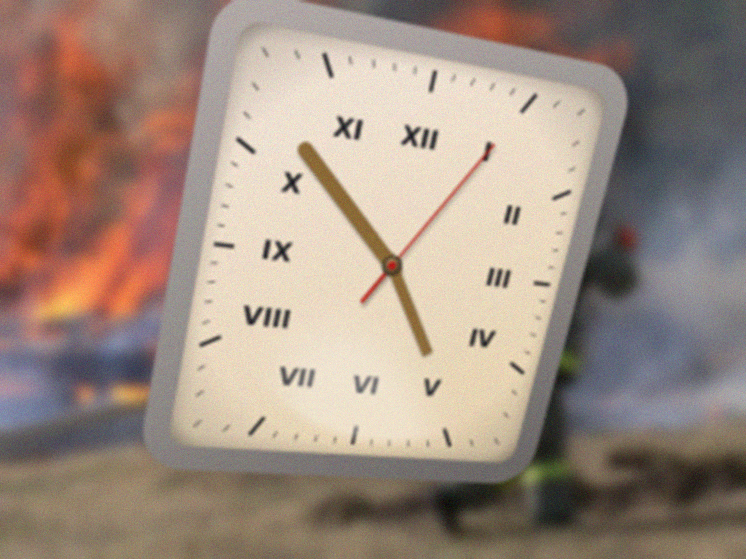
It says 4:52:05
